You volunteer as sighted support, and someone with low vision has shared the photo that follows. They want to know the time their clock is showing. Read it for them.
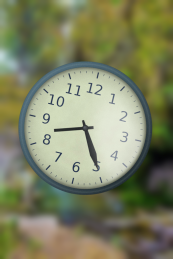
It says 8:25
